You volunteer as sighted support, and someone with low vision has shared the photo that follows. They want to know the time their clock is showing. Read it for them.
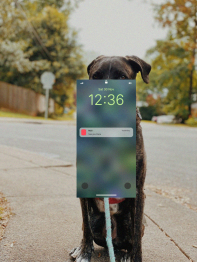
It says 12:36
